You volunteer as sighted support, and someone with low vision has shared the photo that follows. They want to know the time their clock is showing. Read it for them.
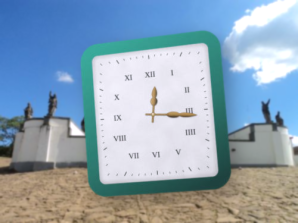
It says 12:16
